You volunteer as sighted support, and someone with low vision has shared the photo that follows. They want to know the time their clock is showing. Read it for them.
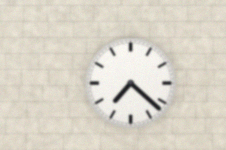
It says 7:22
